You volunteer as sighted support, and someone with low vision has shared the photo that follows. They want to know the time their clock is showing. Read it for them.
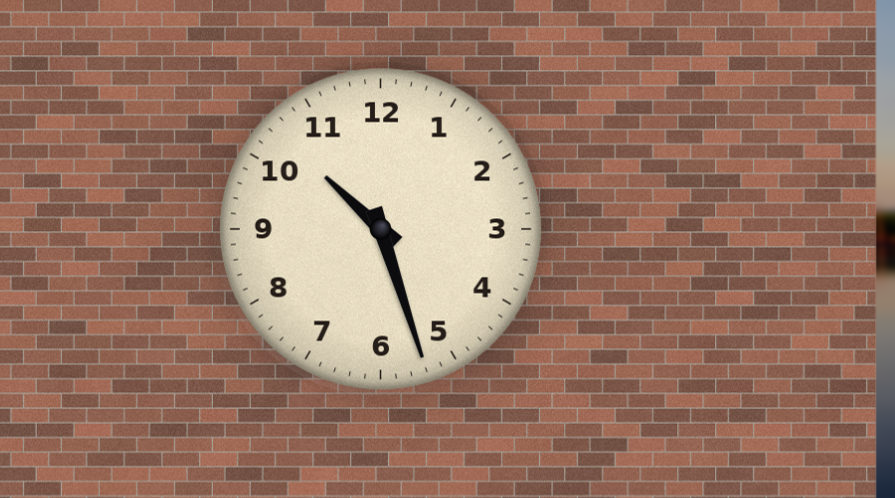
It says 10:27
